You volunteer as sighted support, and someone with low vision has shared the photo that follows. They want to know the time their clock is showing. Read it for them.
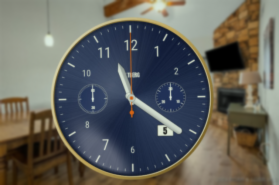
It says 11:21
